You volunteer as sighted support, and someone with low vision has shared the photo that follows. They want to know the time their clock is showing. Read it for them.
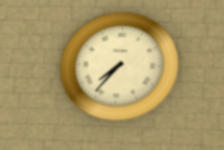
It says 7:36
